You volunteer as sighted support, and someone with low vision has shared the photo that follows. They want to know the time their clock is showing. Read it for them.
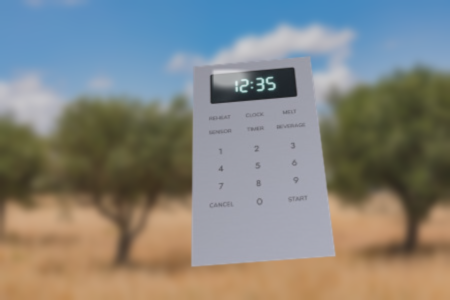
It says 12:35
